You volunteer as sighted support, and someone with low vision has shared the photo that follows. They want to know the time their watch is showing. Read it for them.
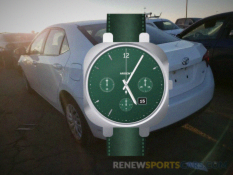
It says 5:05
